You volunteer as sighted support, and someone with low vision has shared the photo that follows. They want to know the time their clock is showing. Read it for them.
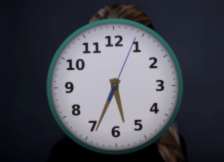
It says 5:34:04
